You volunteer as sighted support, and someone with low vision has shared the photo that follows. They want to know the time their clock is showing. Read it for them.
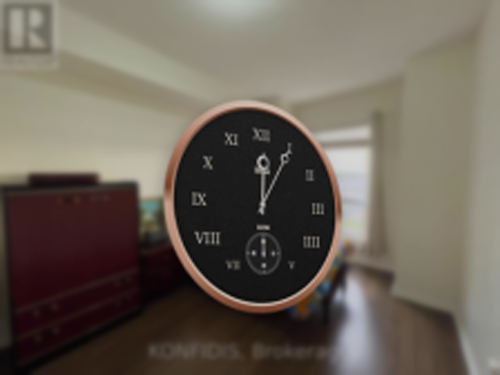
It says 12:05
